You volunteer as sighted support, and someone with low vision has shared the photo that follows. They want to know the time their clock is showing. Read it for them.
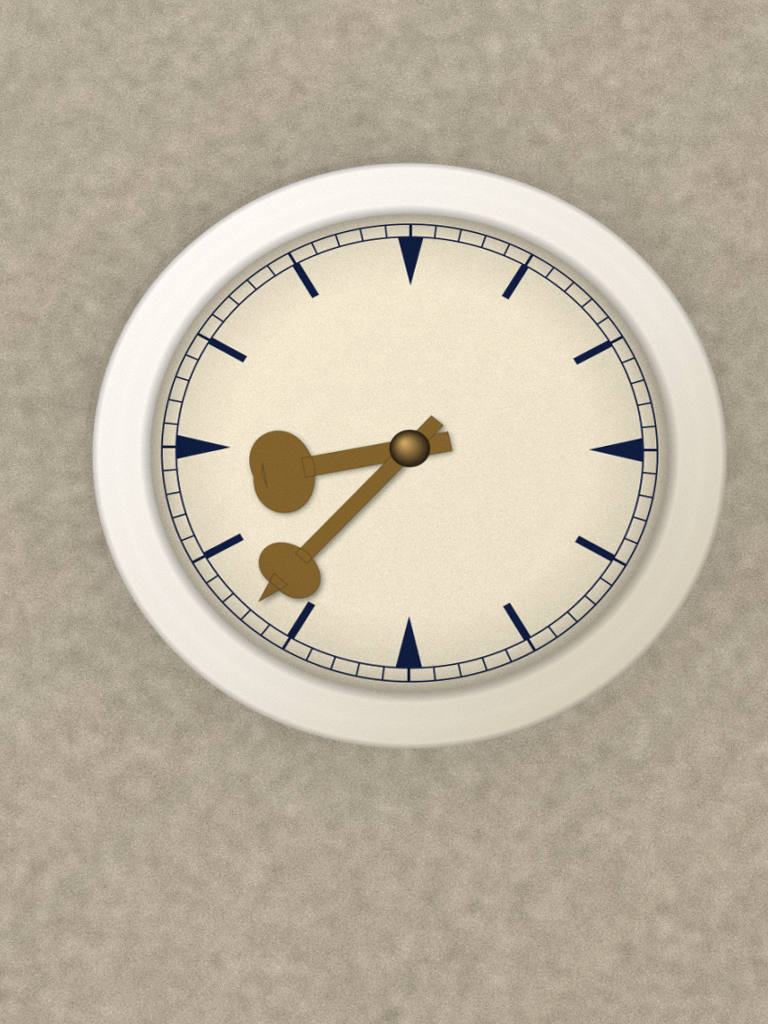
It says 8:37
